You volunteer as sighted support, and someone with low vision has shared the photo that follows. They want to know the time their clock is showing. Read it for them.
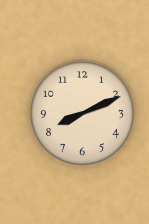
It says 8:11
